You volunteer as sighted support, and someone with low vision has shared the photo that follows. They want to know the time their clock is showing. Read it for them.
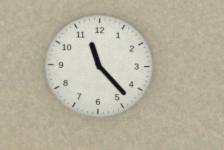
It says 11:23
